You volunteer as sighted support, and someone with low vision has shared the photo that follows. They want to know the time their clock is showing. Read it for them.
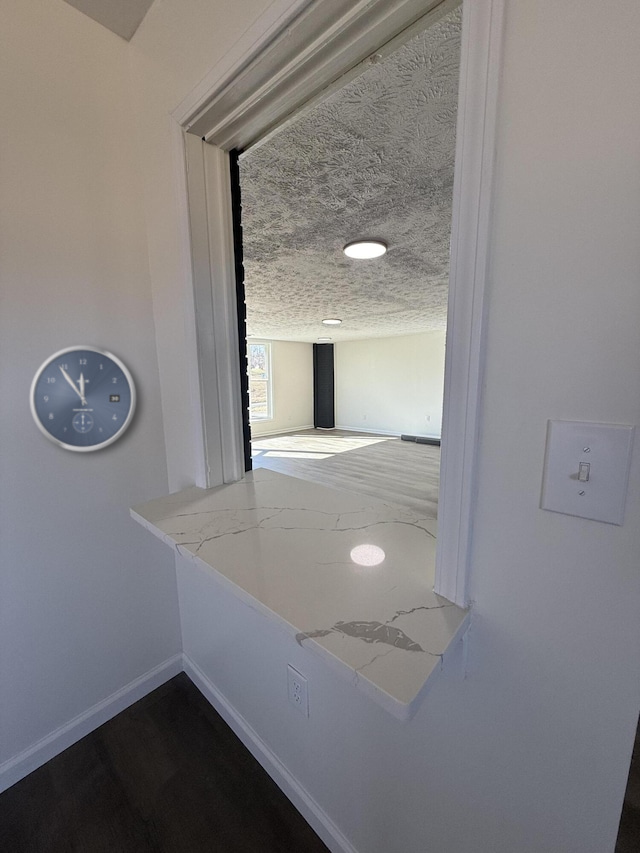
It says 11:54
